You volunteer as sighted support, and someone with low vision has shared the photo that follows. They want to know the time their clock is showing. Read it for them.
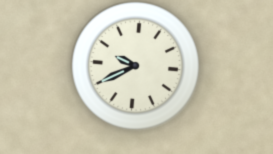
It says 9:40
